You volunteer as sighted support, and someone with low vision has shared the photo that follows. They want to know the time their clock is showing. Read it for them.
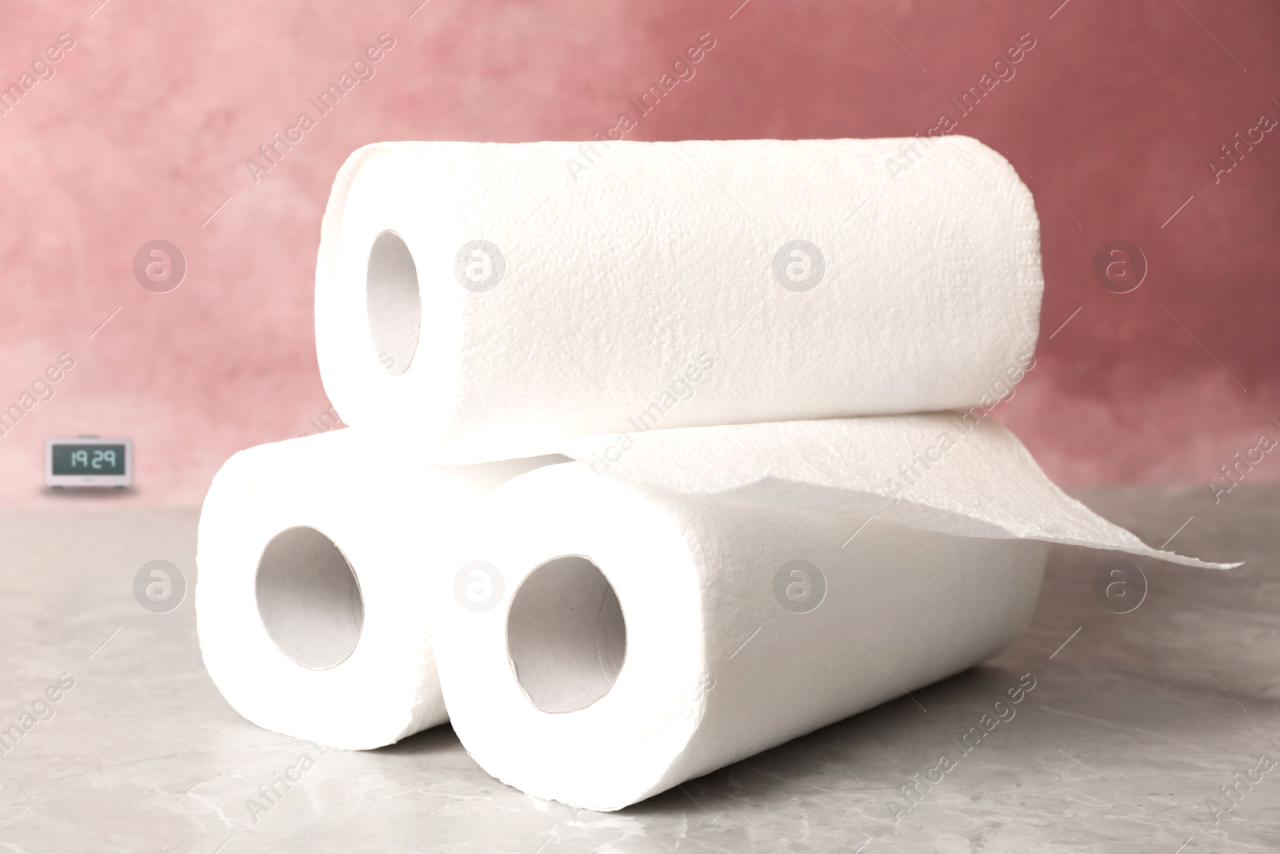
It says 19:29
